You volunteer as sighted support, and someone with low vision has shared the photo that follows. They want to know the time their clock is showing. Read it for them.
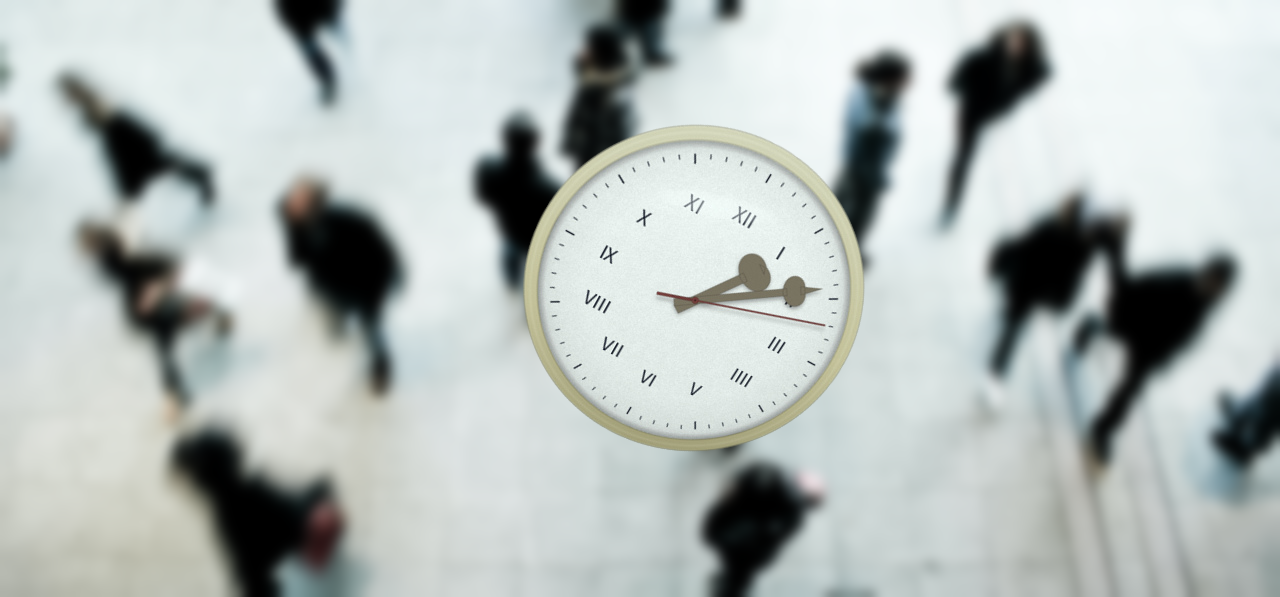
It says 1:09:12
